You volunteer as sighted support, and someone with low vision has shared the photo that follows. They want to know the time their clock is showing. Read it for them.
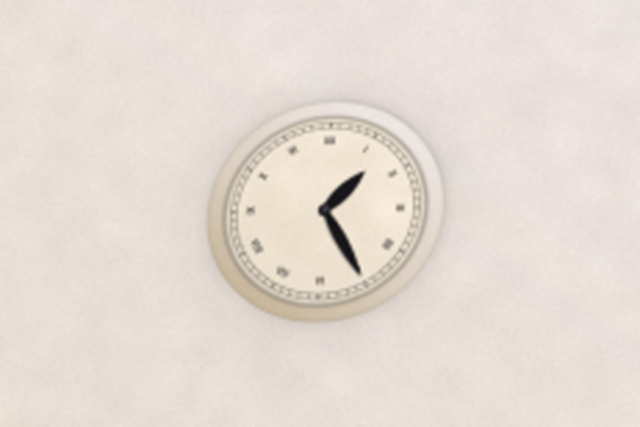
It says 1:25
